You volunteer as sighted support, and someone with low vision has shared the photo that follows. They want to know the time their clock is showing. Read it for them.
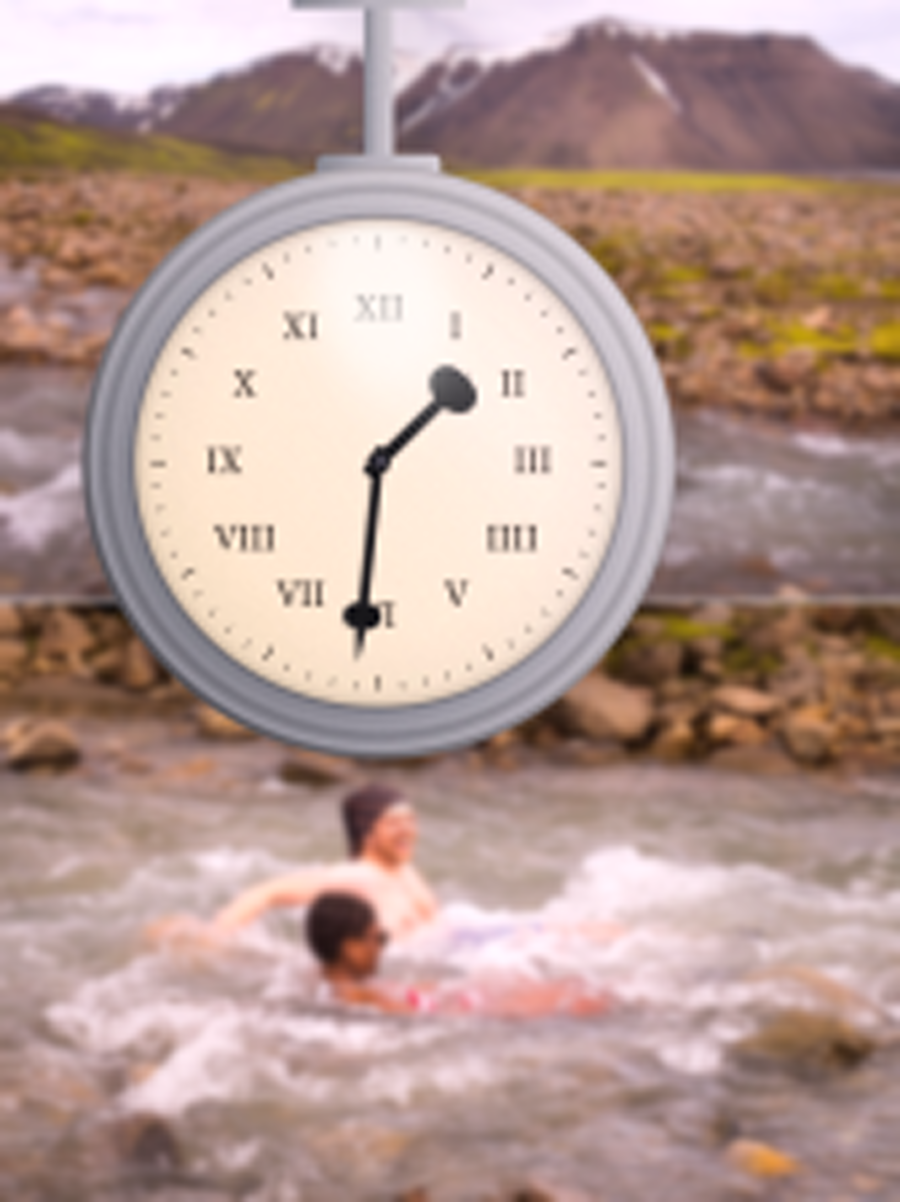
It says 1:31
